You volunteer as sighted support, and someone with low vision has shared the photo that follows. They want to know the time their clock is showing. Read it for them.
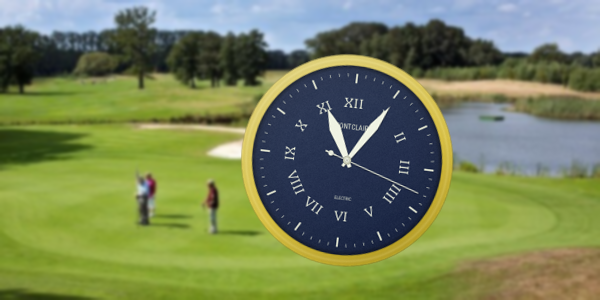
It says 11:05:18
